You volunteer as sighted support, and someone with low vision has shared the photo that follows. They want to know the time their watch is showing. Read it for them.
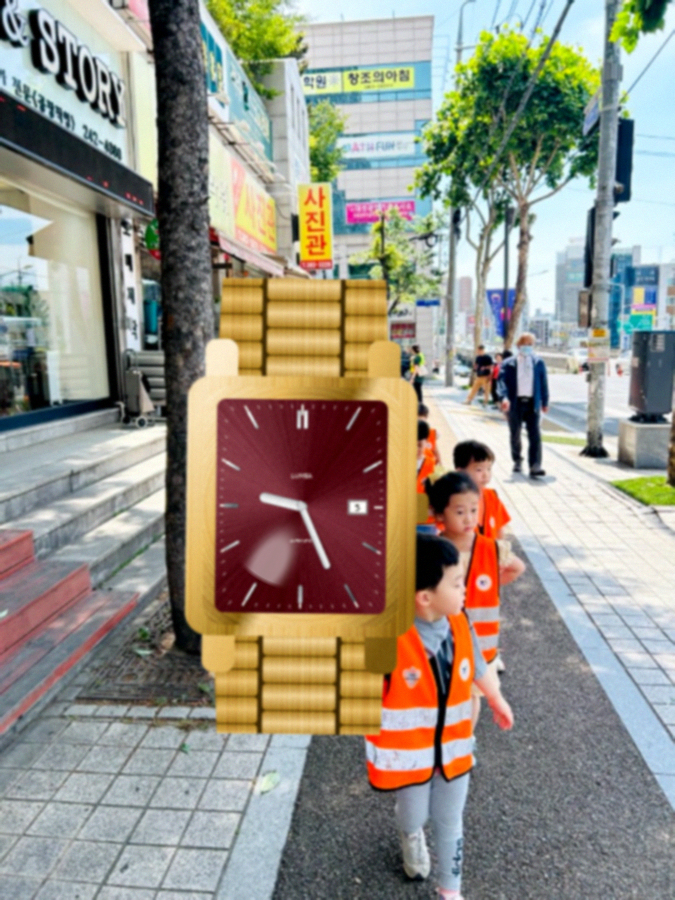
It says 9:26
